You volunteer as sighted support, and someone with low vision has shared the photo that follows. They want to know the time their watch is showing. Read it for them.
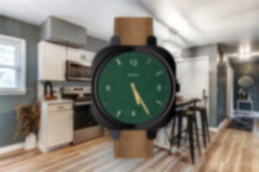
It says 5:25
